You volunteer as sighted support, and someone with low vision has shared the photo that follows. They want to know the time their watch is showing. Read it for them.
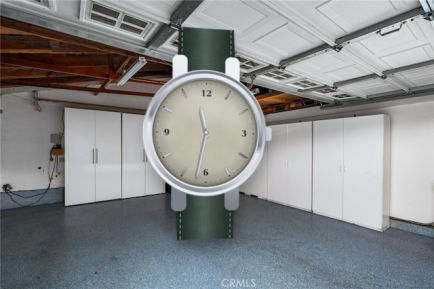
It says 11:32
